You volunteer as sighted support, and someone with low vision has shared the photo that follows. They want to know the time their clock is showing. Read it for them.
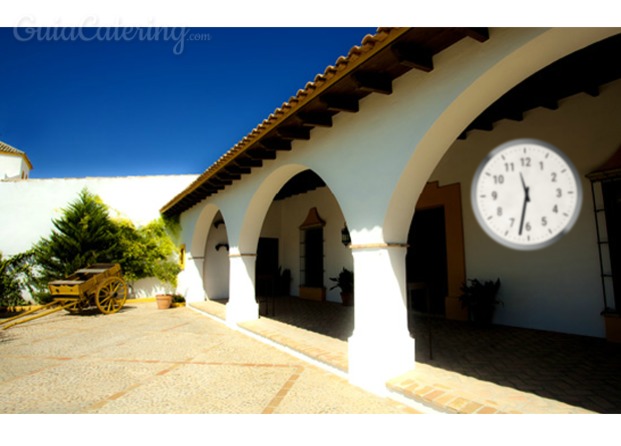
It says 11:32
